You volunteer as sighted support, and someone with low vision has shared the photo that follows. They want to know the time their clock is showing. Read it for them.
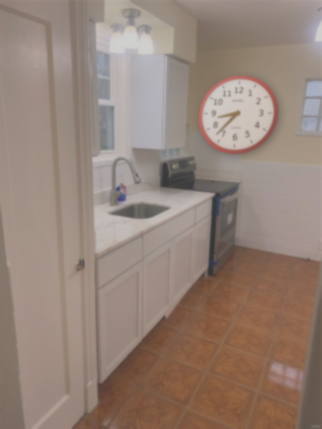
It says 8:37
